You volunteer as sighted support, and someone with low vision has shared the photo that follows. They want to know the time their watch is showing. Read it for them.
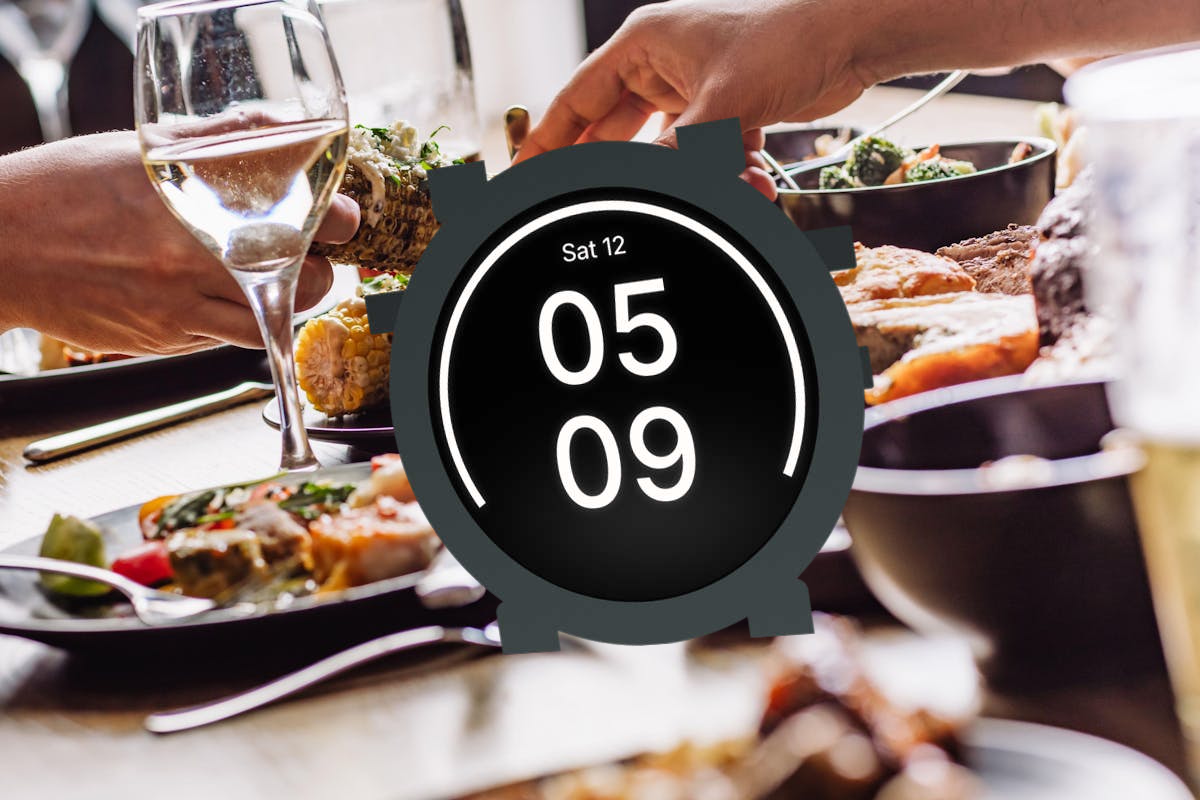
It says 5:09
